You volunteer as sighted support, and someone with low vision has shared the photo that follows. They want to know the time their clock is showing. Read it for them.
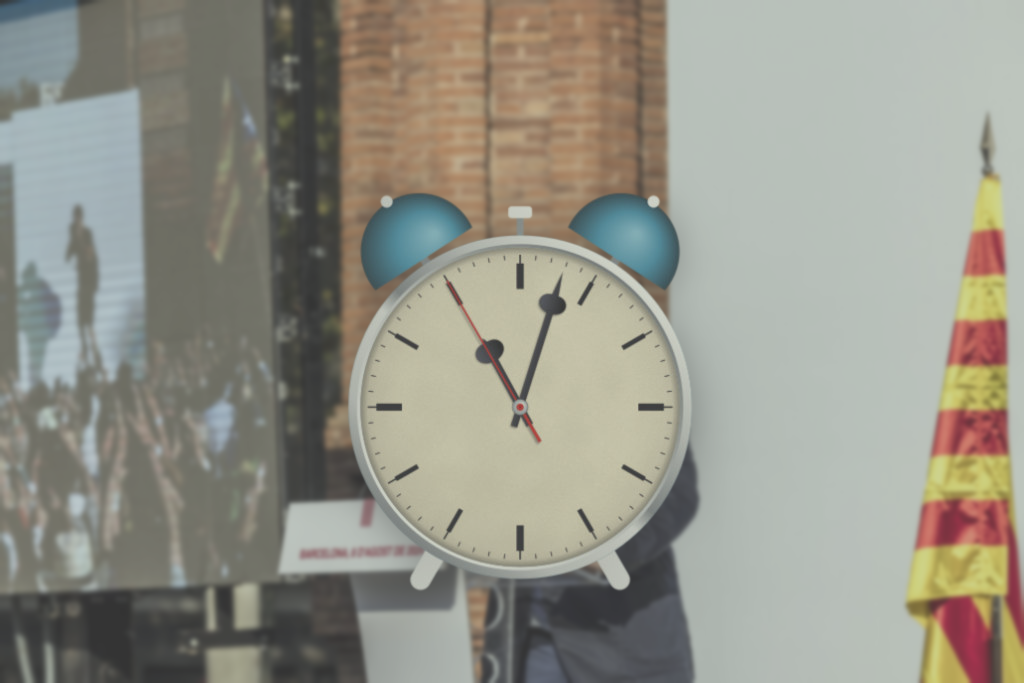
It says 11:02:55
